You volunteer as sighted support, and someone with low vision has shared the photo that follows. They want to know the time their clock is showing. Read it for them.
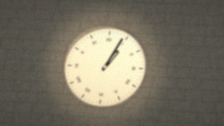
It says 1:04
